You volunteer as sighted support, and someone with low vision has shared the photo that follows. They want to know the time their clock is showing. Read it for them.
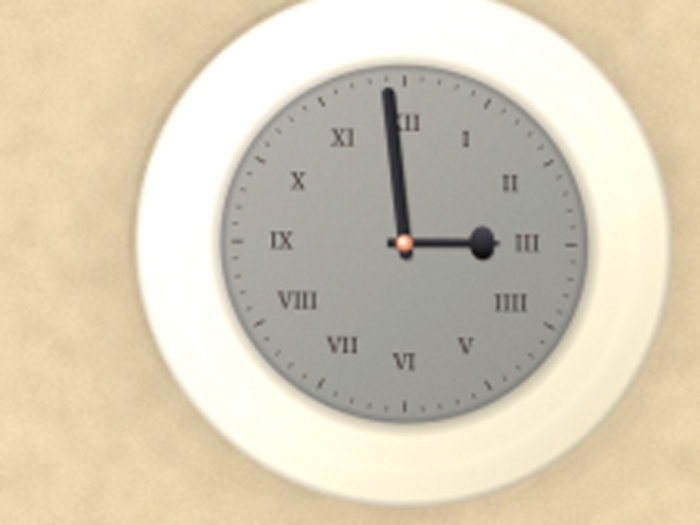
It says 2:59
